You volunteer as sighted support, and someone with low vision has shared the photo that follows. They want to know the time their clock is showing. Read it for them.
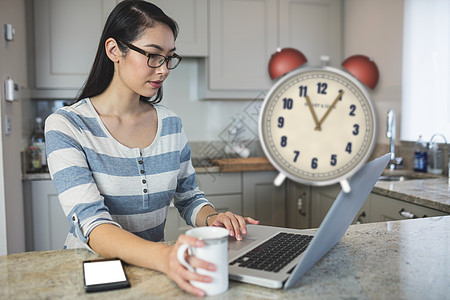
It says 11:05
